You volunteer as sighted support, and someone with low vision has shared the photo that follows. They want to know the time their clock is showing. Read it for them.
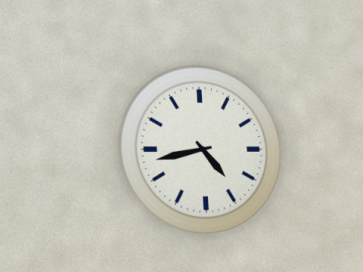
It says 4:43
